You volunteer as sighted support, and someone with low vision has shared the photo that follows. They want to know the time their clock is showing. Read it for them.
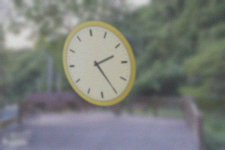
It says 2:25
